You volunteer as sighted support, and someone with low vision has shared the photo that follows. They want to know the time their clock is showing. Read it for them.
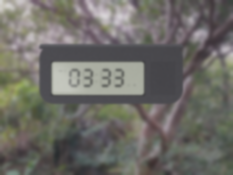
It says 3:33
